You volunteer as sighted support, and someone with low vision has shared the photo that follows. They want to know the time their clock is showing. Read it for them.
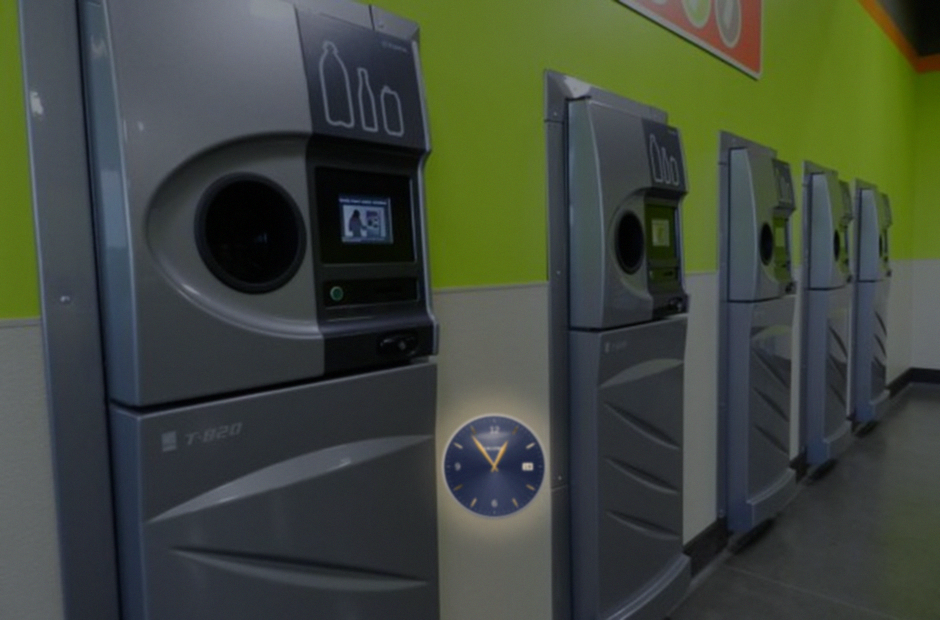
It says 12:54
